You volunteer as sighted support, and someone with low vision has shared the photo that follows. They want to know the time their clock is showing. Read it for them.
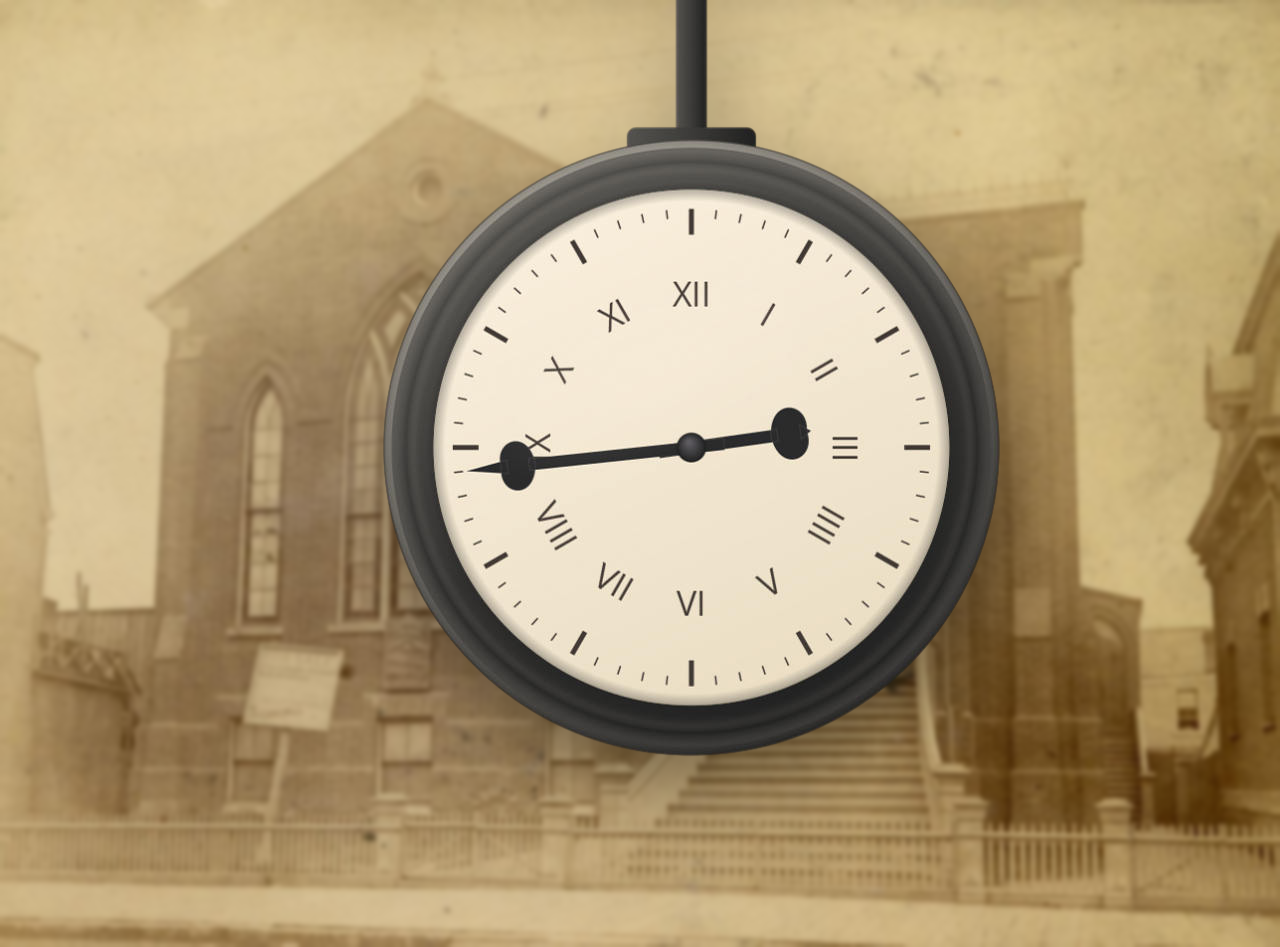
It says 2:44
